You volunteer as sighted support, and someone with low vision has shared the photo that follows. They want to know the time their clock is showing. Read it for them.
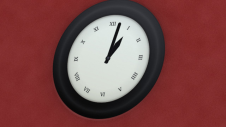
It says 1:02
